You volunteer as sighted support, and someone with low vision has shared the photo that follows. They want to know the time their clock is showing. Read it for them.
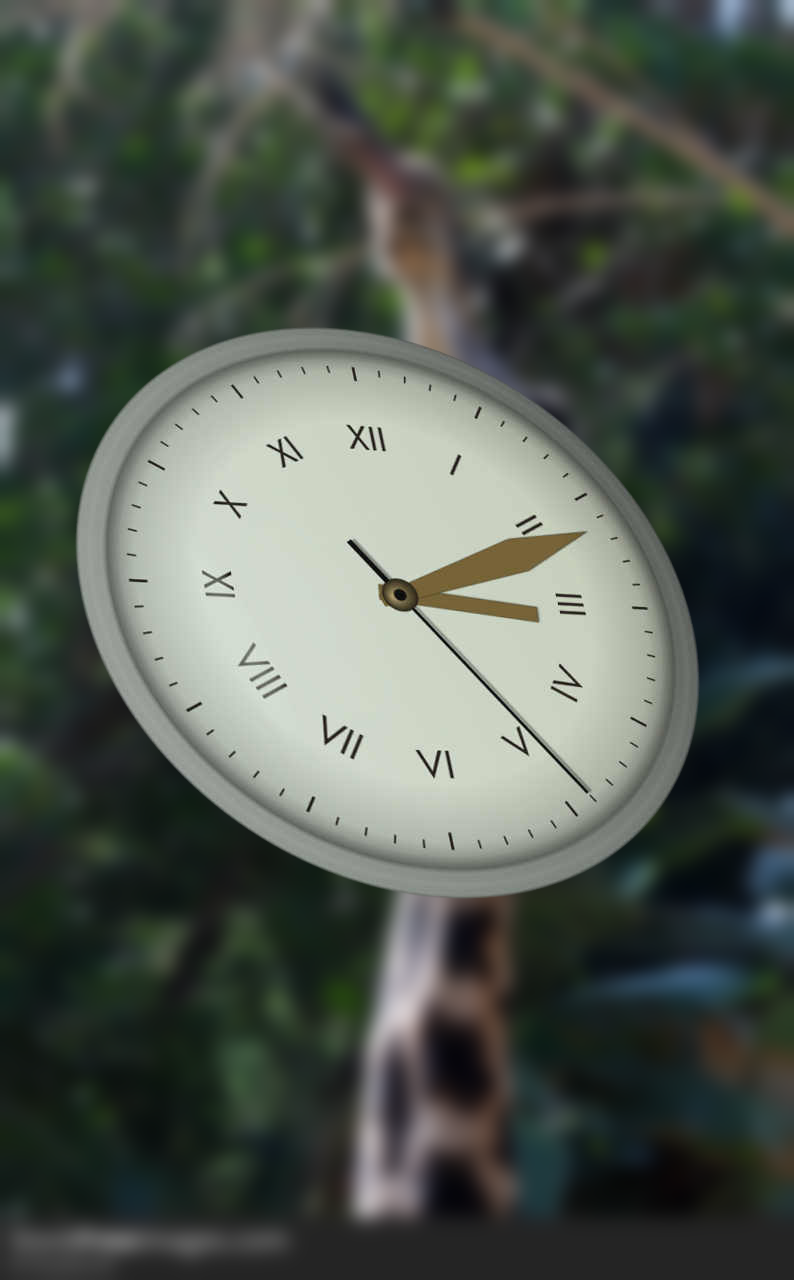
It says 3:11:24
